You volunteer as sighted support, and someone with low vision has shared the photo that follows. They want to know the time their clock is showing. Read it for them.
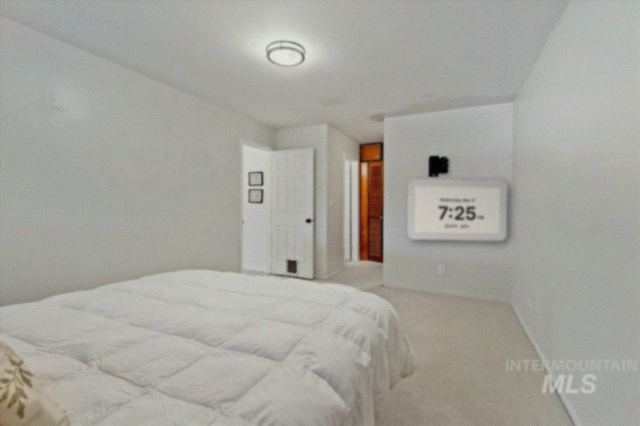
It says 7:25
